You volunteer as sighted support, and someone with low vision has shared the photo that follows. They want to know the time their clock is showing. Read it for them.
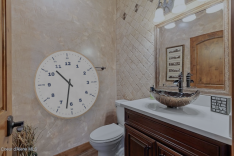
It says 10:32
